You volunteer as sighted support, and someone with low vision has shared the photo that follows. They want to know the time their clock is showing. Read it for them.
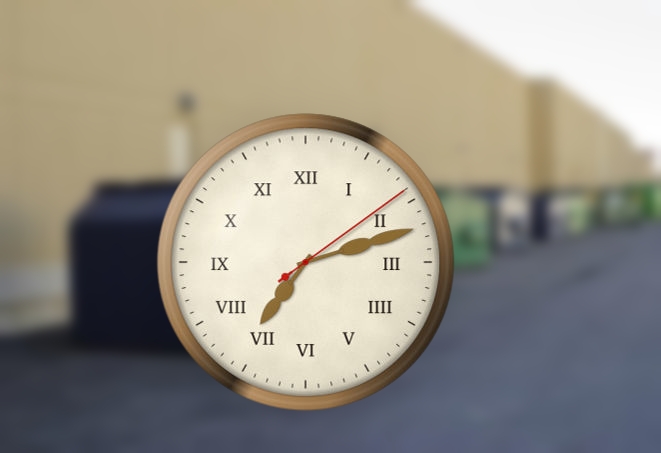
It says 7:12:09
